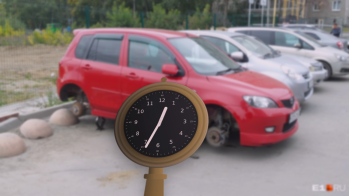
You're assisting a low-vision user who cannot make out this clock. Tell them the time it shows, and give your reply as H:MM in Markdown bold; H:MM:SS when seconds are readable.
**12:34**
